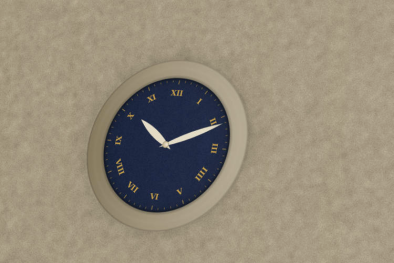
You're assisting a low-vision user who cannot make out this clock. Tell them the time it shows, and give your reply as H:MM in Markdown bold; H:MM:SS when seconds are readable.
**10:11**
